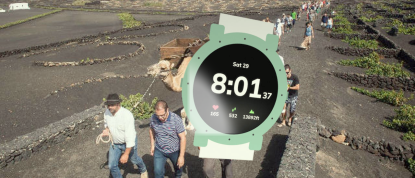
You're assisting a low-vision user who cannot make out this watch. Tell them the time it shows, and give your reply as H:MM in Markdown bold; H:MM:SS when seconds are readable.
**8:01:37**
